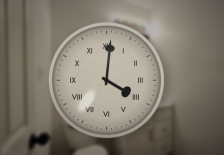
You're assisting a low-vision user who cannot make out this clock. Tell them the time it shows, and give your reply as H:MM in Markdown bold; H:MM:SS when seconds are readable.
**4:01**
